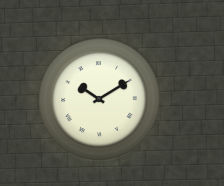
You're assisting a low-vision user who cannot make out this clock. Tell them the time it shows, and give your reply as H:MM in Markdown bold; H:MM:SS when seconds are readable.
**10:10**
